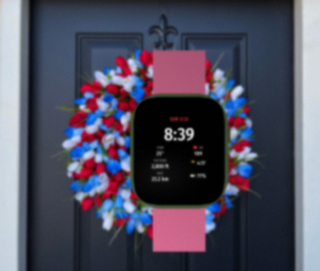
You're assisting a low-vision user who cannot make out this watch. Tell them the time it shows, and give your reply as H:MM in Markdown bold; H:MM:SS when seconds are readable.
**8:39**
